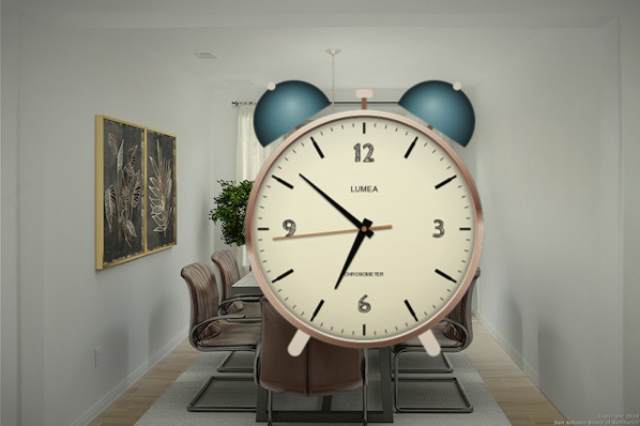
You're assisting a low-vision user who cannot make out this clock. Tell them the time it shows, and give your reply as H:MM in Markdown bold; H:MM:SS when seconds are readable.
**6:51:44**
